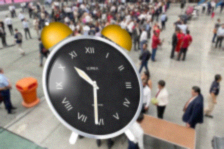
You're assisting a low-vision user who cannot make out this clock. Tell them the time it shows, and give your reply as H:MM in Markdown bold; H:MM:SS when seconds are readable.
**10:31**
